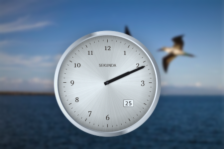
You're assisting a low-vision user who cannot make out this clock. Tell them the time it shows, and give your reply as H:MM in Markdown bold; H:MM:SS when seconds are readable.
**2:11**
